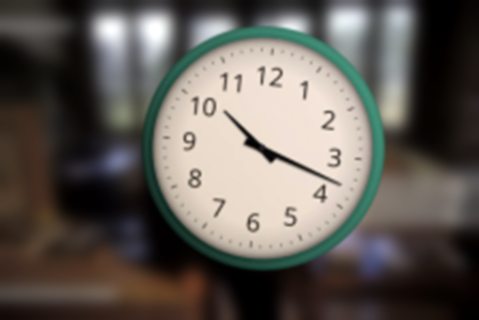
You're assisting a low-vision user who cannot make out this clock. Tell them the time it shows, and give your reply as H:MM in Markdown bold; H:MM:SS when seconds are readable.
**10:18**
